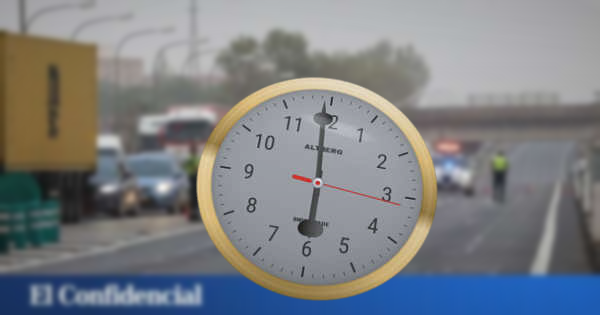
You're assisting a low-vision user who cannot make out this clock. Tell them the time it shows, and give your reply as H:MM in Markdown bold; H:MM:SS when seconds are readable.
**5:59:16**
